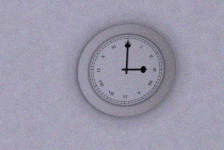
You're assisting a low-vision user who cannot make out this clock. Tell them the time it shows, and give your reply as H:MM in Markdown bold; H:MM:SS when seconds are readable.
**3:00**
